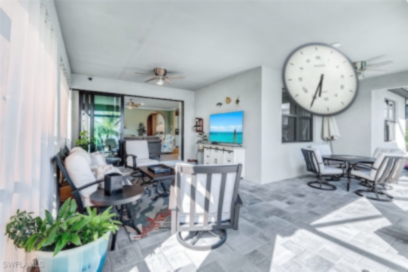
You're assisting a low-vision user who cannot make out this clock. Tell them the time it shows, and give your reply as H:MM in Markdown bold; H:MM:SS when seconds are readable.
**6:35**
